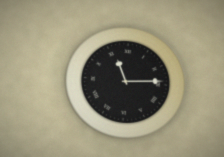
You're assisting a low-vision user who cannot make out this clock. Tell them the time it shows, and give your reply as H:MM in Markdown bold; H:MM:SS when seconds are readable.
**11:14**
